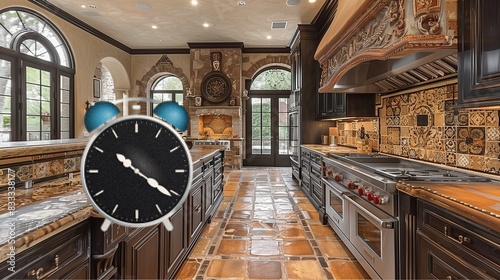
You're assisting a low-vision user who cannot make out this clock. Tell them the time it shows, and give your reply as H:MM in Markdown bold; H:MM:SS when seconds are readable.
**10:21**
